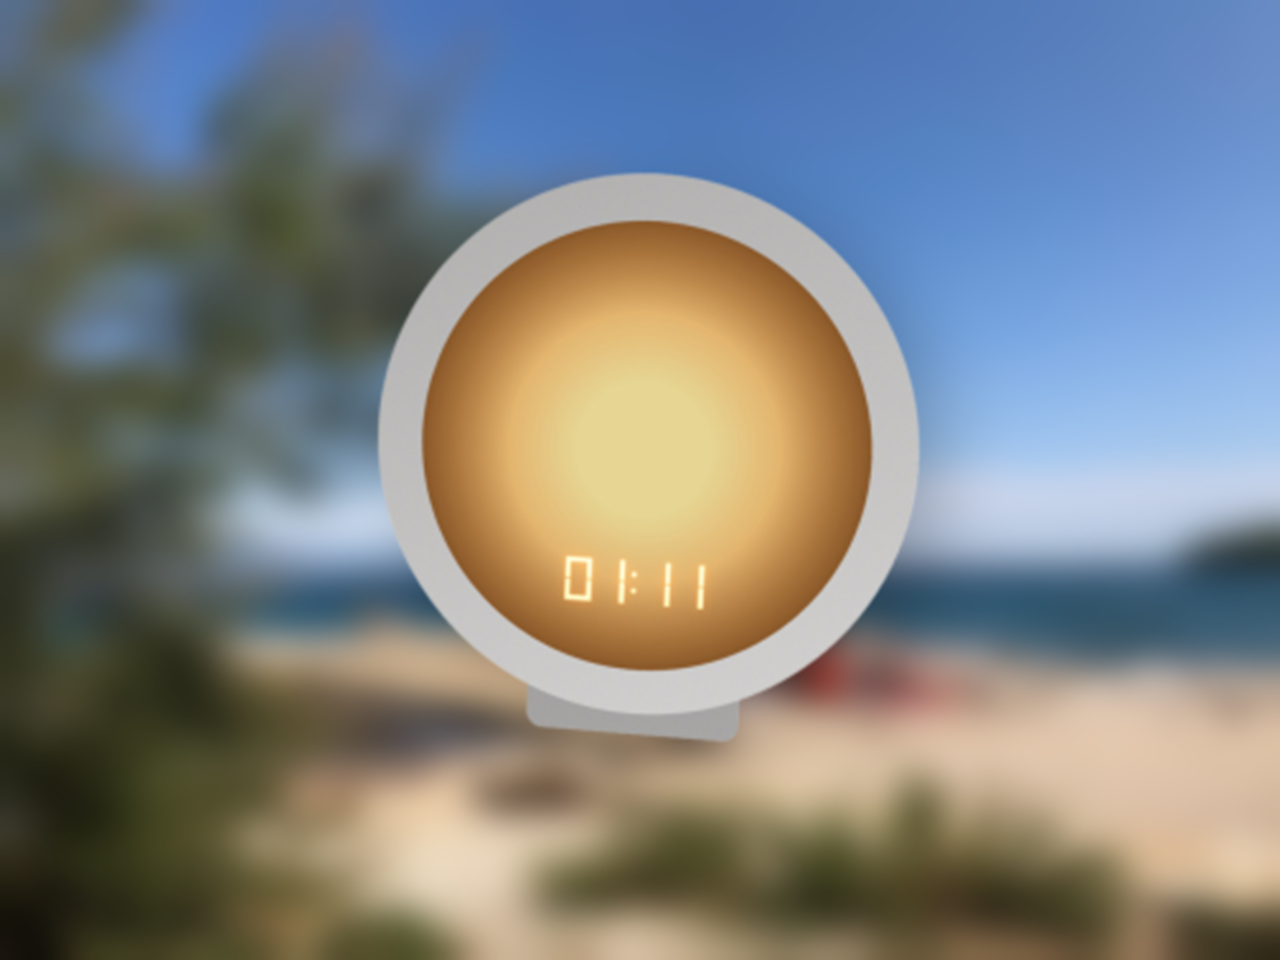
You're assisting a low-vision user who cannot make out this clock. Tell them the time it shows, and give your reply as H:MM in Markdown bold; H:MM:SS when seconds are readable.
**1:11**
